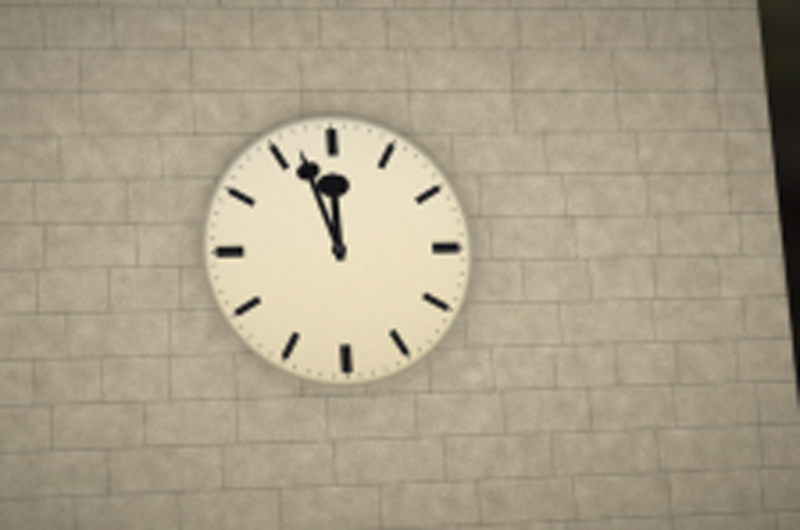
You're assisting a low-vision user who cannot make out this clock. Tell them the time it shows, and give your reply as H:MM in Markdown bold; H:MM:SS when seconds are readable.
**11:57**
